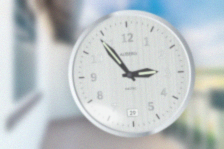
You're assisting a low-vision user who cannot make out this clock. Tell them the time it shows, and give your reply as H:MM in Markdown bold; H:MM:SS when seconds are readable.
**2:54**
